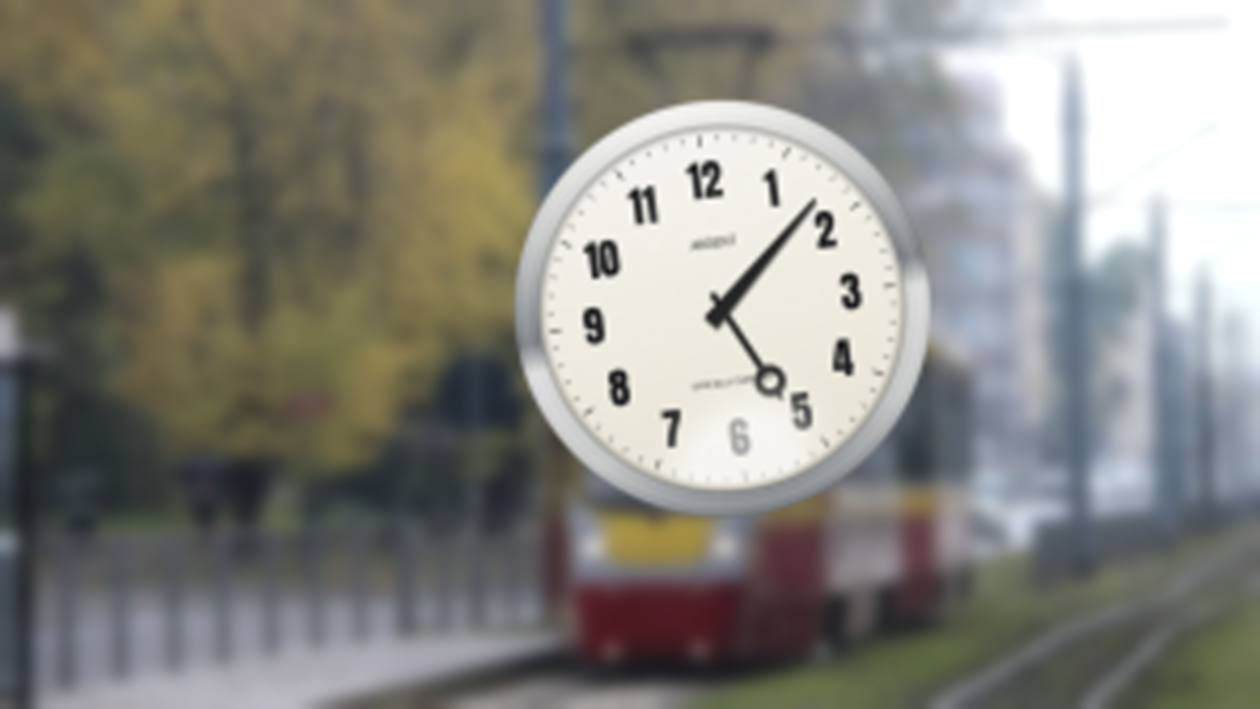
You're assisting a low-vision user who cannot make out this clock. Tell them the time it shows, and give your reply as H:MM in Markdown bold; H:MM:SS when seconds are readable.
**5:08**
